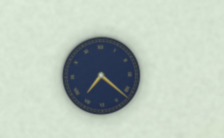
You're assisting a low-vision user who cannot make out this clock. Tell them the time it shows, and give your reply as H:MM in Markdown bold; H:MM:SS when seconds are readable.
**7:22**
